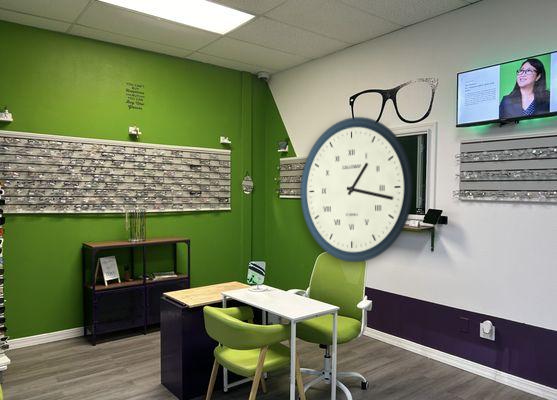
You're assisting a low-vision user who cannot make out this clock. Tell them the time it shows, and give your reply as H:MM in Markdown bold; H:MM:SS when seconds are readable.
**1:17**
